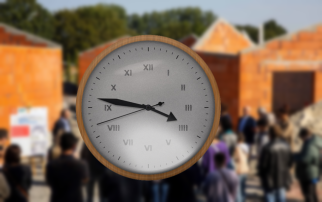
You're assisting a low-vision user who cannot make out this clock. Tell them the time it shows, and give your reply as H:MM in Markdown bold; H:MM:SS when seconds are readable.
**3:46:42**
